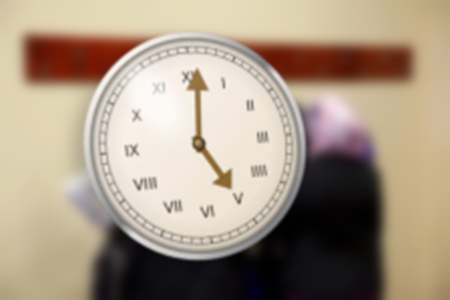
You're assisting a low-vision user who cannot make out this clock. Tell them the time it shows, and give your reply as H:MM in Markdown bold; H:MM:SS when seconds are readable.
**5:01**
